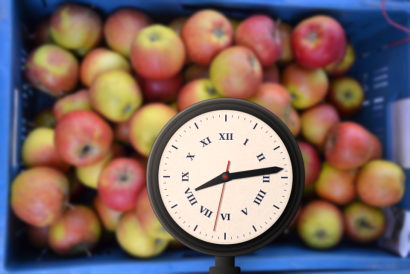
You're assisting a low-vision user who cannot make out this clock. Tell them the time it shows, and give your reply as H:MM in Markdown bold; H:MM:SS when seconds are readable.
**8:13:32**
